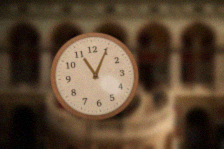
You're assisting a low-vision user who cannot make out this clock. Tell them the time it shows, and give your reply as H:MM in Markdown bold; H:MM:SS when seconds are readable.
**11:05**
